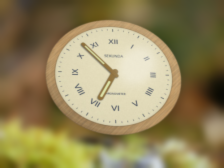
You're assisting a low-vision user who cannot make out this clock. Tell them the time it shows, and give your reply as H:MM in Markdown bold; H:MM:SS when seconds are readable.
**6:53**
